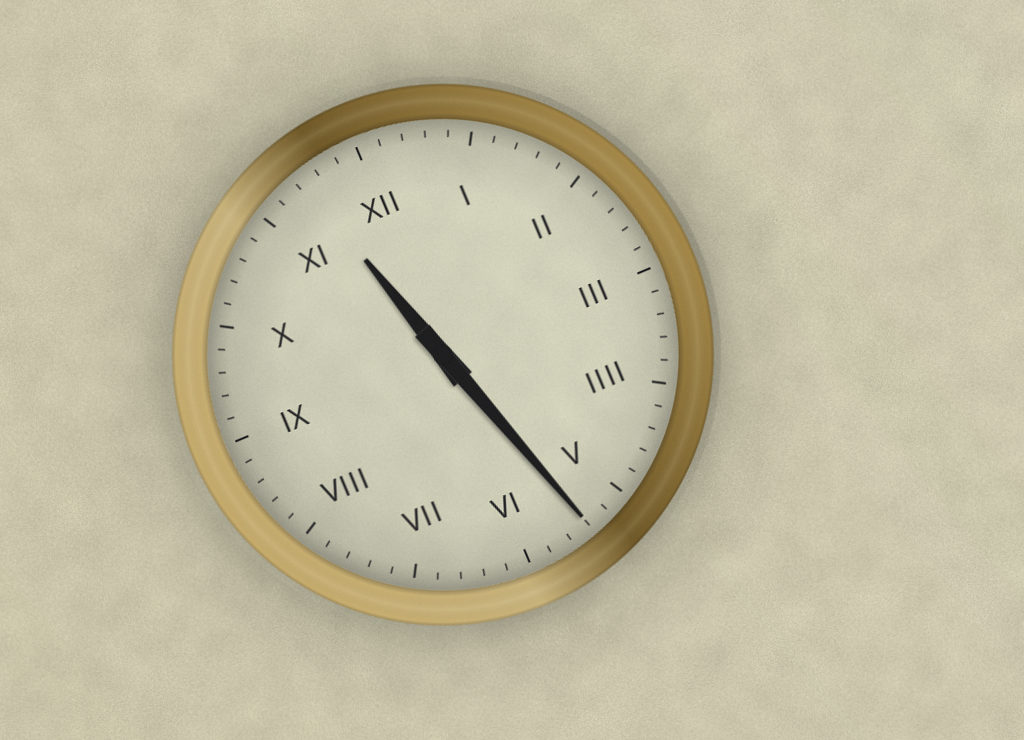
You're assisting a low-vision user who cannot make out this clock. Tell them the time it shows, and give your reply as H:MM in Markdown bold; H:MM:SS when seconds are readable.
**11:27**
